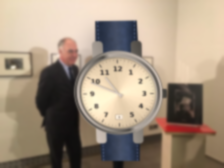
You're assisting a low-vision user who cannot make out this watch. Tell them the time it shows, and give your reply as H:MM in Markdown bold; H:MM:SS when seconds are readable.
**10:49**
